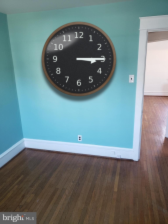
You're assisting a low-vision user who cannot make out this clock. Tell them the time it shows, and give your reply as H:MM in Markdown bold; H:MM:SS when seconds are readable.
**3:15**
